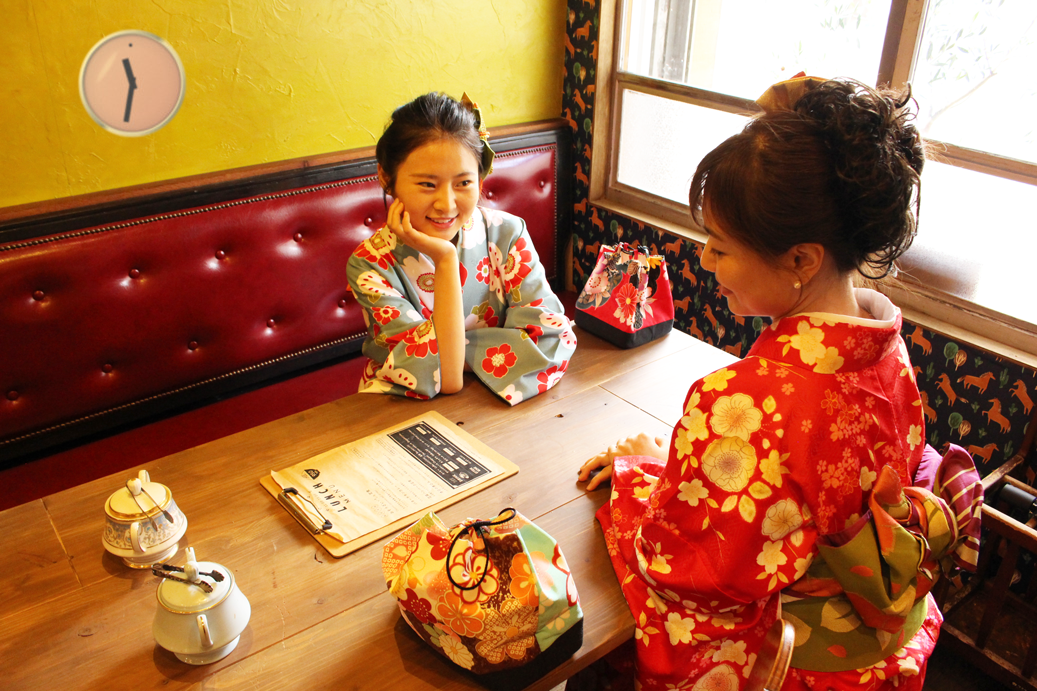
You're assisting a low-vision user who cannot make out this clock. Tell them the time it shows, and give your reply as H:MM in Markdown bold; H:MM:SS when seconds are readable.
**11:32**
